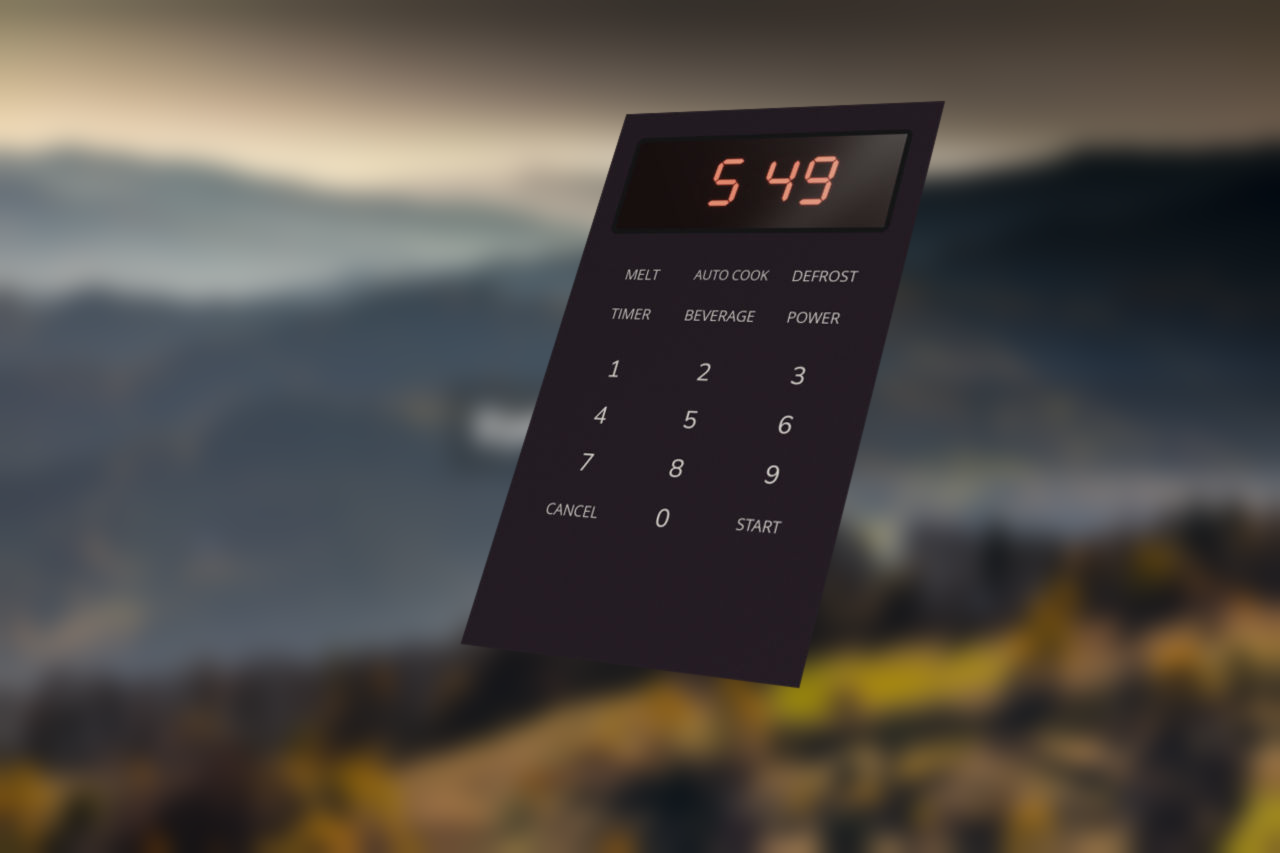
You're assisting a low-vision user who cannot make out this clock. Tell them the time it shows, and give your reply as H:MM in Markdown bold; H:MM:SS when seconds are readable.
**5:49**
